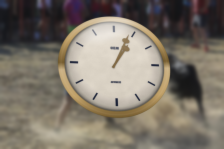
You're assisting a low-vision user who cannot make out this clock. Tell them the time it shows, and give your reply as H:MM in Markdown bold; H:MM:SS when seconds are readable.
**1:04**
